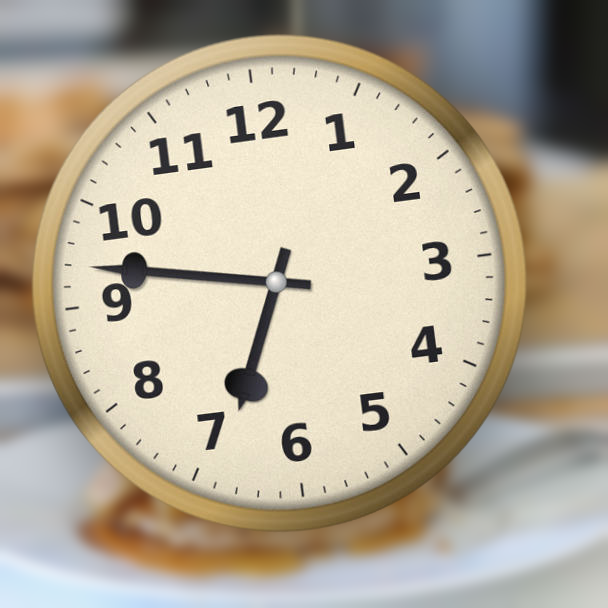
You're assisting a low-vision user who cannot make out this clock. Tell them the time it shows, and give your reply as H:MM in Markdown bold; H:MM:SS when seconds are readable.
**6:47**
